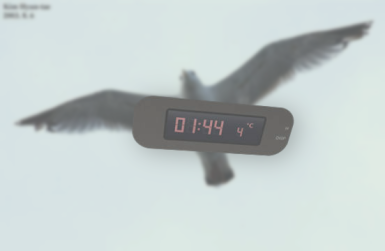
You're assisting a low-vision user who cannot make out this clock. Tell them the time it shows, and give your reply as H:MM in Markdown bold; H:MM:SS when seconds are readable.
**1:44**
